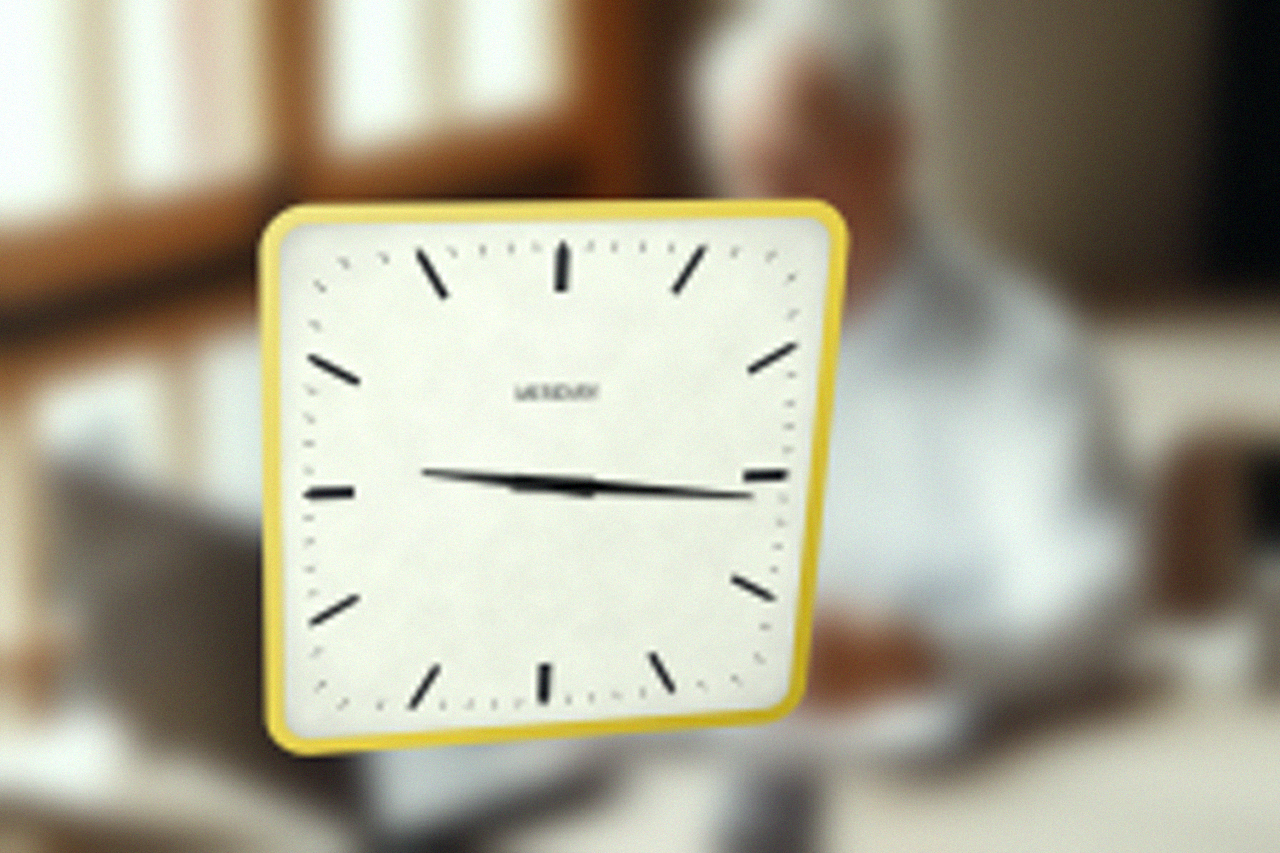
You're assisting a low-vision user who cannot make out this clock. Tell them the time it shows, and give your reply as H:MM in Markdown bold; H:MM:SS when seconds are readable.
**9:16**
